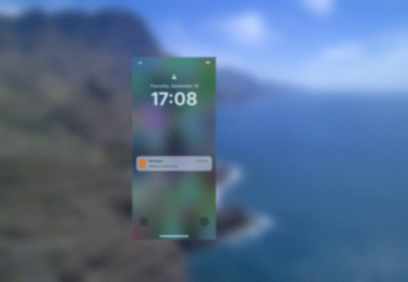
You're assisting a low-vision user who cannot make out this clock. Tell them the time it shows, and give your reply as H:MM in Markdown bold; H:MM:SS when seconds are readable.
**17:08**
